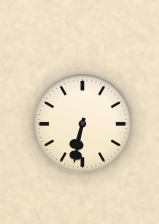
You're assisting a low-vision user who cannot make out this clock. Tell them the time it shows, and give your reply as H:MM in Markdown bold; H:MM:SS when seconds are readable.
**6:32**
